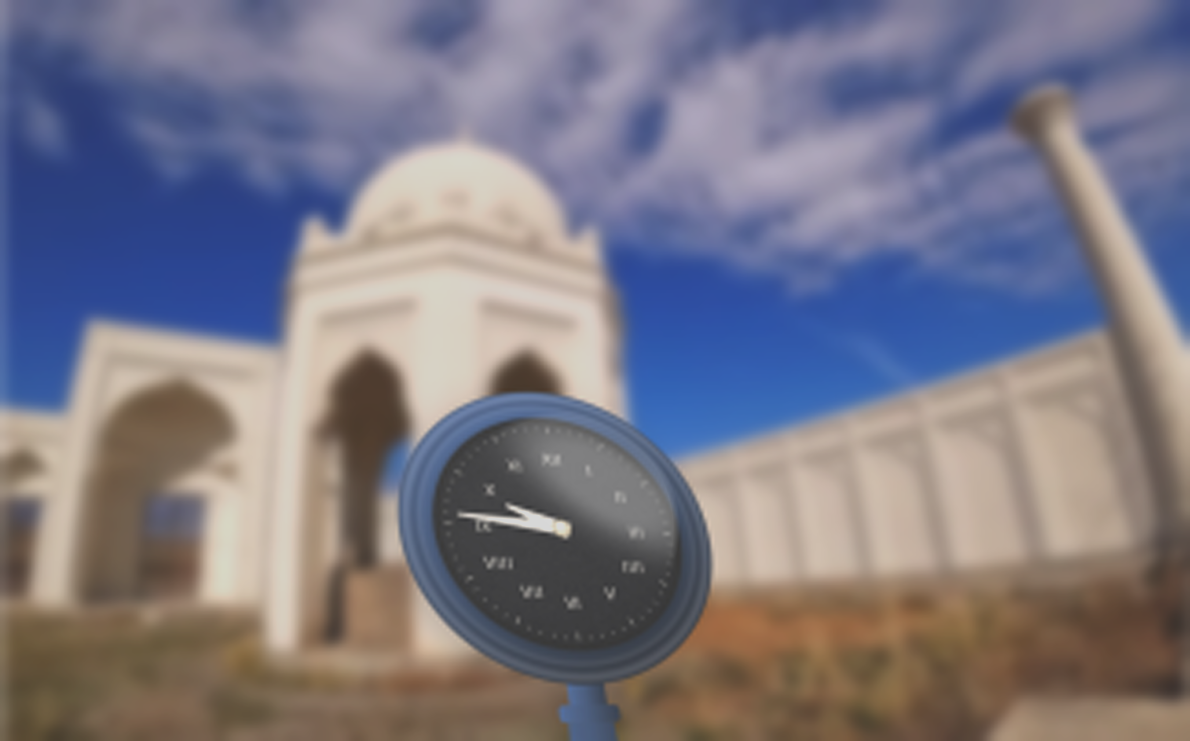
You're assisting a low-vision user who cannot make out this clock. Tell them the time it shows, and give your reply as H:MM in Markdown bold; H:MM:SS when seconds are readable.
**9:46**
